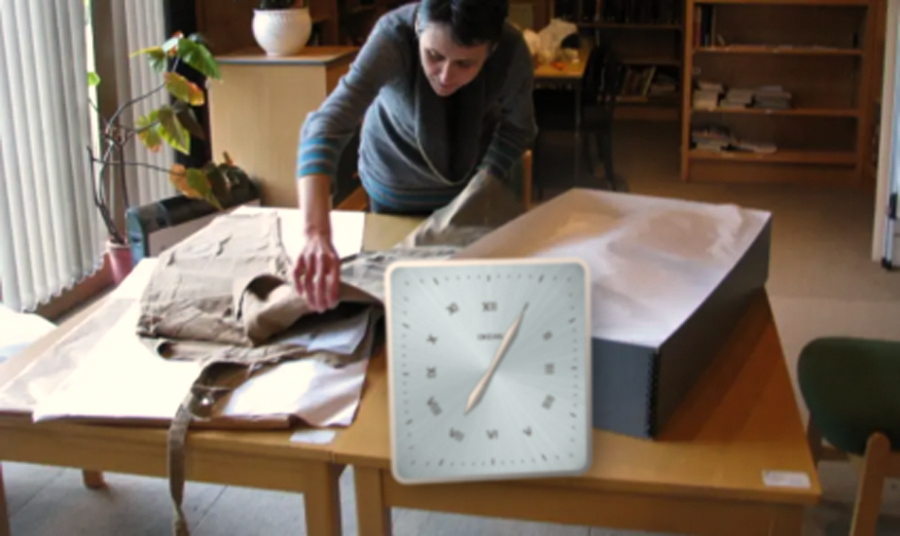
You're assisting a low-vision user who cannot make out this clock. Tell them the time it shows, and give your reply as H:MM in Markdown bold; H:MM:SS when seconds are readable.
**7:05**
